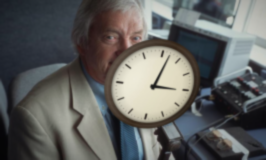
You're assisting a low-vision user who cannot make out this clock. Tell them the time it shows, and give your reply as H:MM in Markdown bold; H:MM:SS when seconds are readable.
**3:02**
